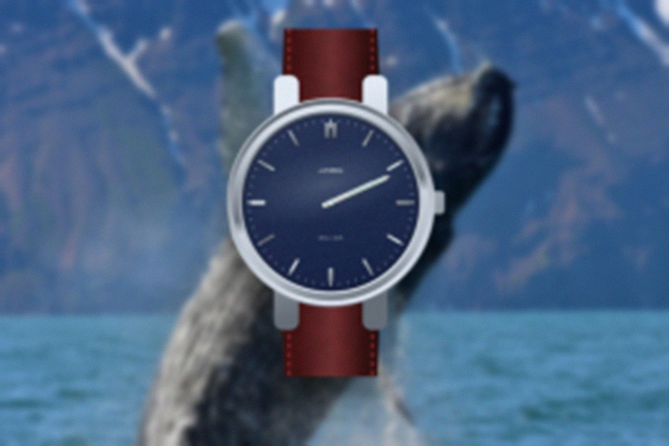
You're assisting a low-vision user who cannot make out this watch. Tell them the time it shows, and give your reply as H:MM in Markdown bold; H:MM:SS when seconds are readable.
**2:11**
